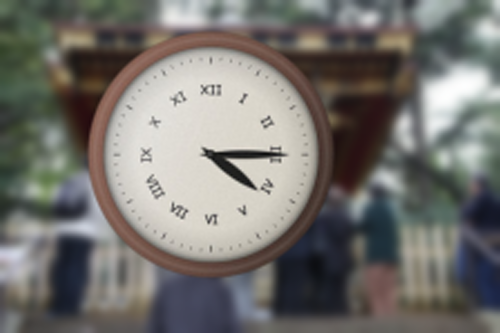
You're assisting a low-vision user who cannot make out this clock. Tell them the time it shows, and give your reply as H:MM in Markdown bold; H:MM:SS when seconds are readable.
**4:15**
